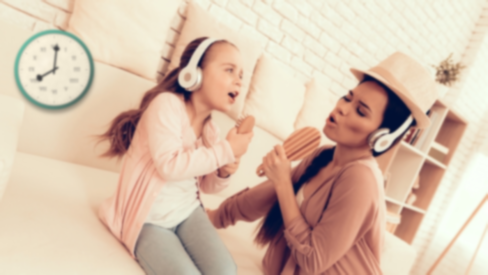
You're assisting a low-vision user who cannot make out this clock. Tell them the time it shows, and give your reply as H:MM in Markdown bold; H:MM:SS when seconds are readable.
**8:01**
